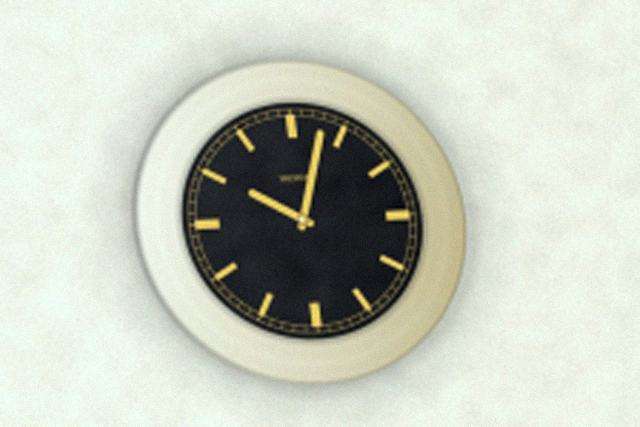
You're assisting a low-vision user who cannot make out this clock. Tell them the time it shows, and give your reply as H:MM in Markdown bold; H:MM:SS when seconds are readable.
**10:03**
